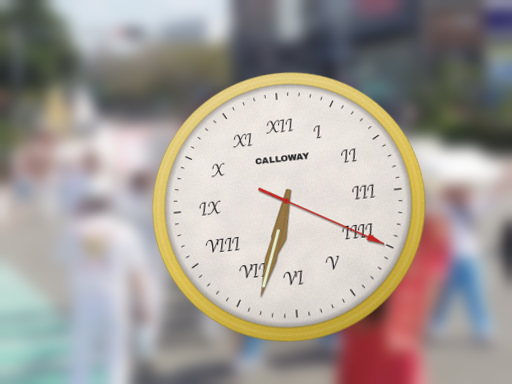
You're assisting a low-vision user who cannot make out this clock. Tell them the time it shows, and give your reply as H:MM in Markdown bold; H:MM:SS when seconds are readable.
**6:33:20**
